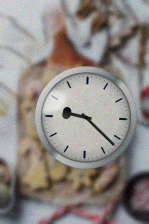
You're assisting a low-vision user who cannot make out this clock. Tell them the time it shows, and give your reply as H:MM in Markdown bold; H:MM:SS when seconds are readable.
**9:22**
